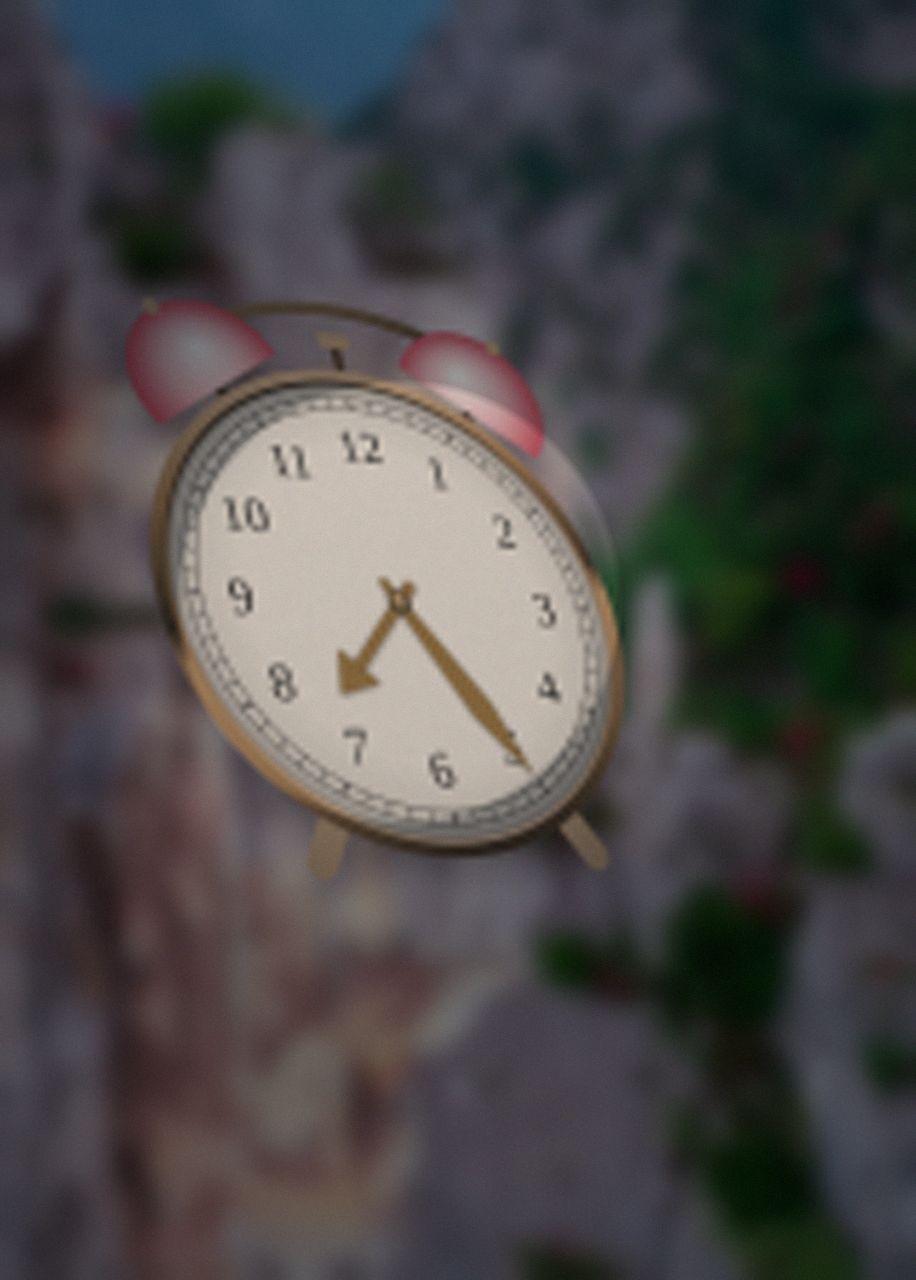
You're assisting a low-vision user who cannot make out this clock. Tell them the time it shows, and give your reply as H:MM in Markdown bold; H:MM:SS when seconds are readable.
**7:25**
